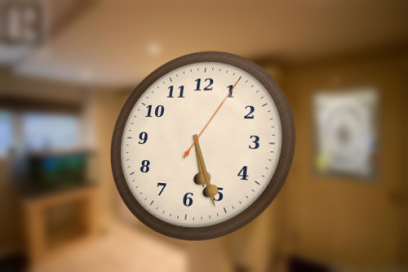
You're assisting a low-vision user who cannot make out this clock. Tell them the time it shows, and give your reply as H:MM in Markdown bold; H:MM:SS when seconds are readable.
**5:26:05**
